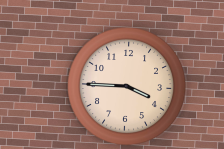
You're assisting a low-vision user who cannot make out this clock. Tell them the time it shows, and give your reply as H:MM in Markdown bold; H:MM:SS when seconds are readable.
**3:45**
